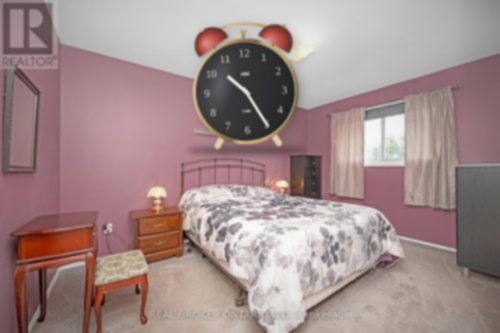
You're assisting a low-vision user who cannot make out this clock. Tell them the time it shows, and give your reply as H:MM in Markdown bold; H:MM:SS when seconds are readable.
**10:25**
